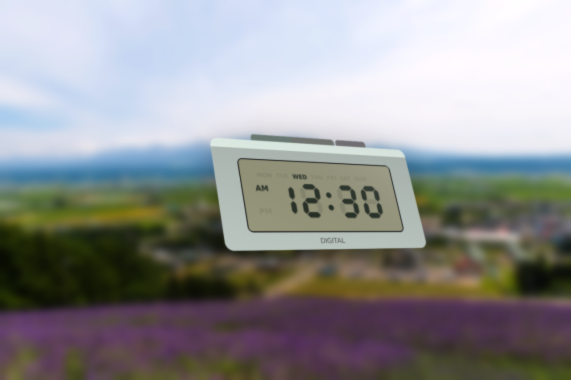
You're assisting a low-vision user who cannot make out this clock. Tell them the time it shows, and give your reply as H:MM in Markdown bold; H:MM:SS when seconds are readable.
**12:30**
